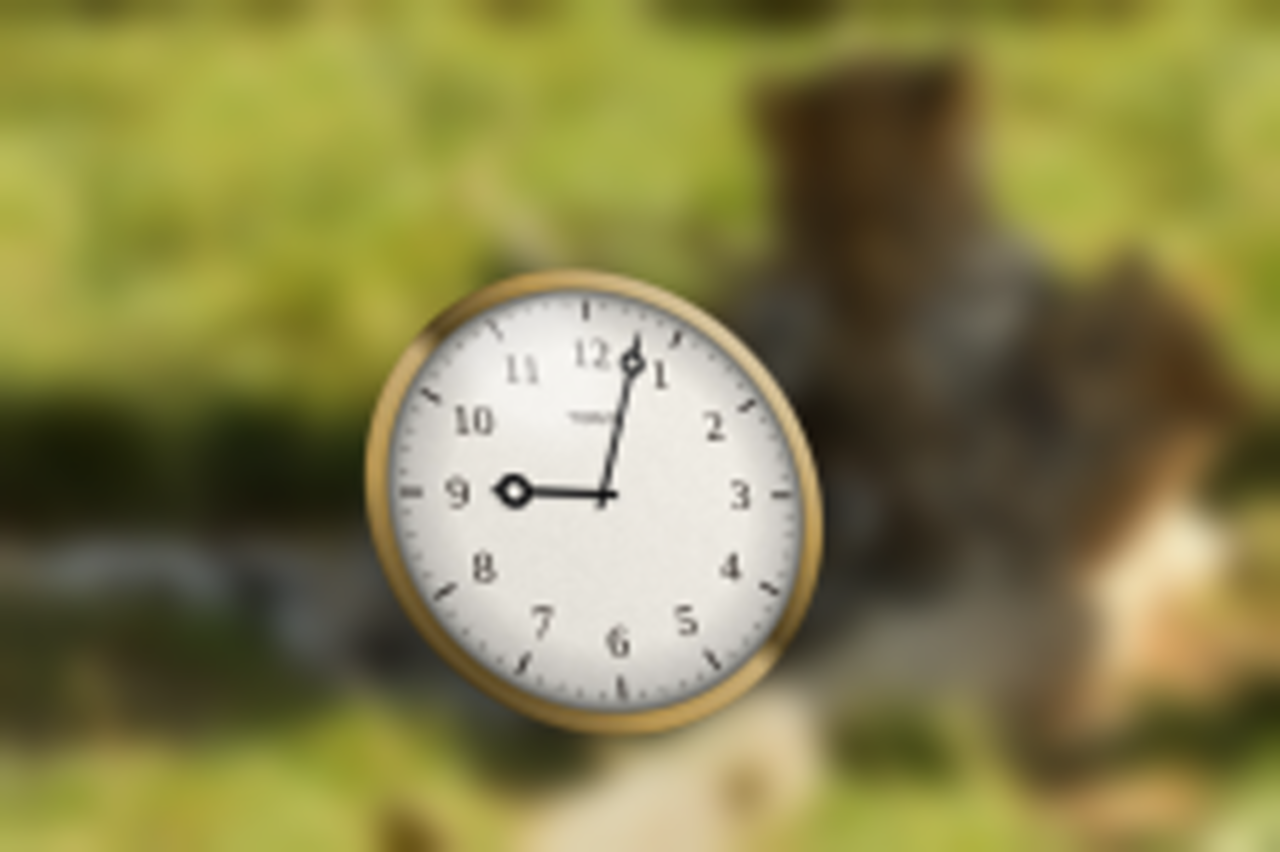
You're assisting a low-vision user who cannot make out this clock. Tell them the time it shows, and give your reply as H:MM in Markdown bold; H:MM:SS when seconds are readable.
**9:03**
